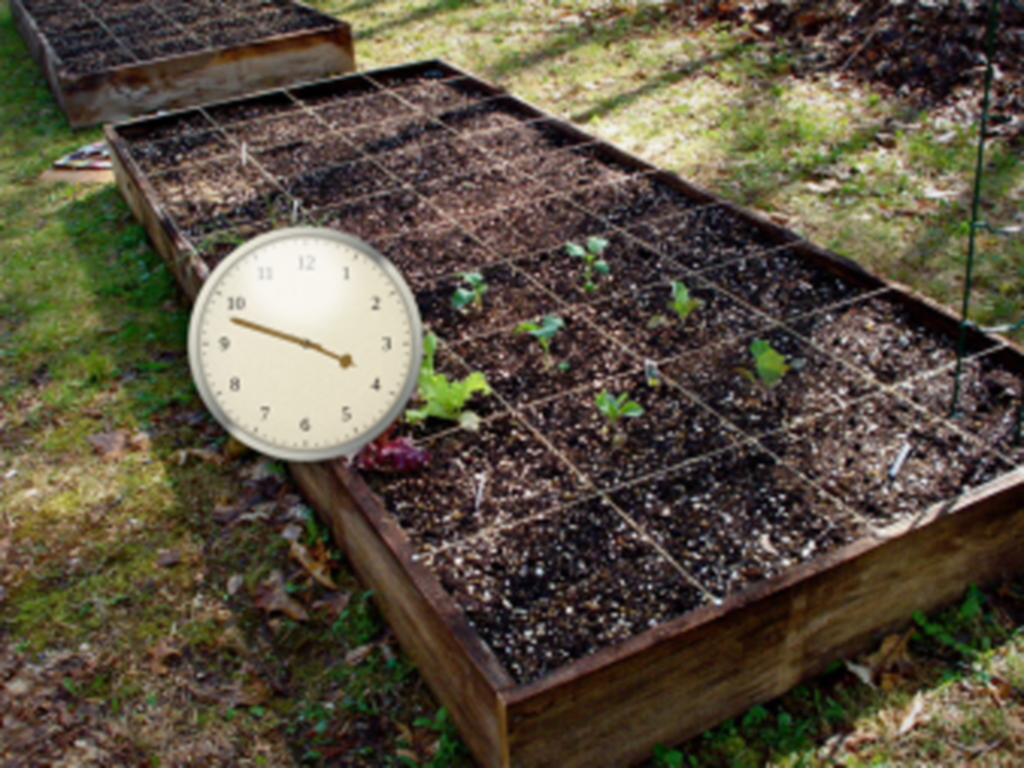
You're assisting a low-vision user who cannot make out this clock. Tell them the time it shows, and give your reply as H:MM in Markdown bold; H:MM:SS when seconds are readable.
**3:48**
